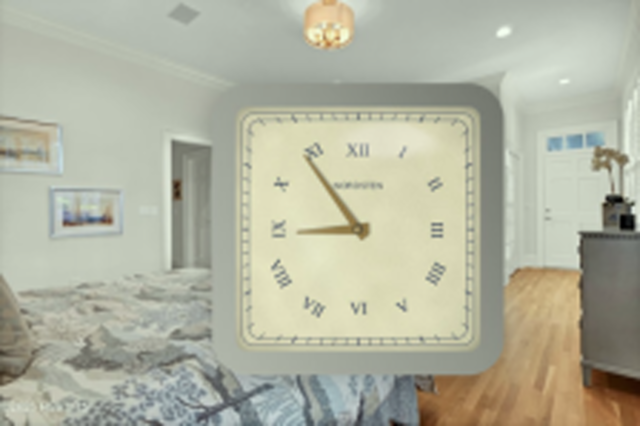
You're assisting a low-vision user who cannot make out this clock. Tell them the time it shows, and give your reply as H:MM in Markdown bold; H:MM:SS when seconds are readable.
**8:54**
